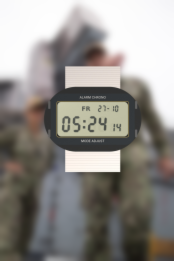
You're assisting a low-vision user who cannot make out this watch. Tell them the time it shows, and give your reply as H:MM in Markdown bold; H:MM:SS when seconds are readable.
**5:24:14**
